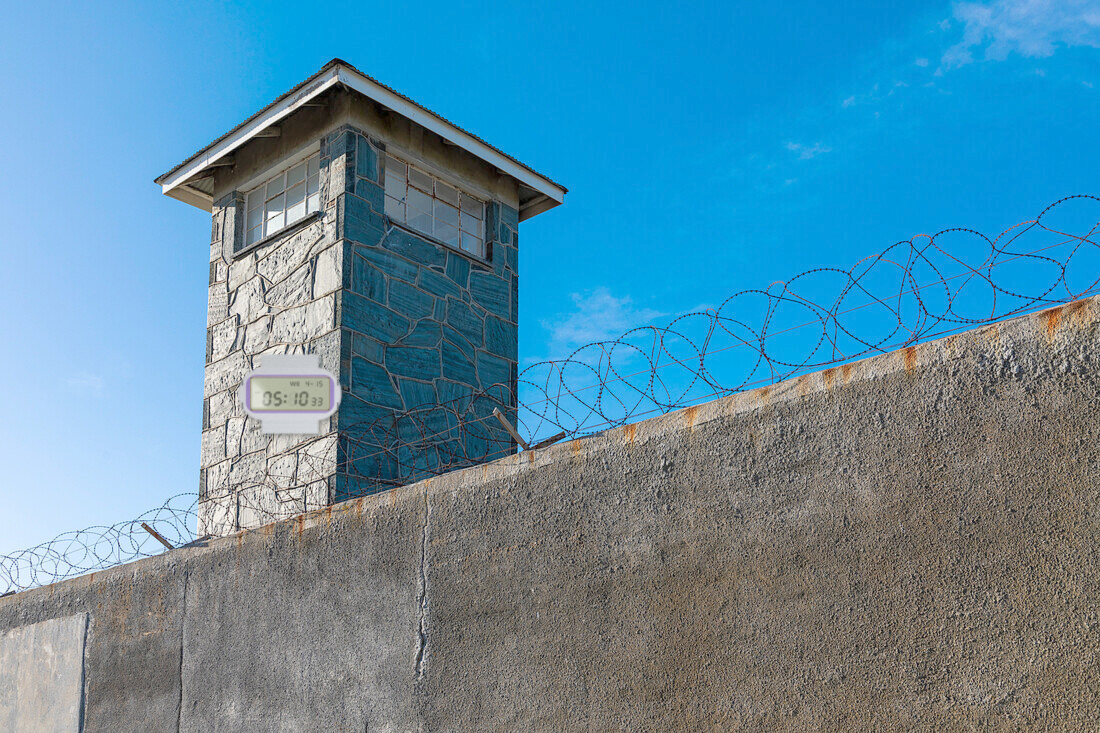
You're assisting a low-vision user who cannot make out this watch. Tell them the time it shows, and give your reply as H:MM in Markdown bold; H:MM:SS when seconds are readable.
**5:10**
